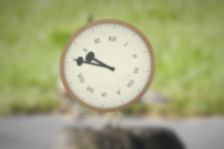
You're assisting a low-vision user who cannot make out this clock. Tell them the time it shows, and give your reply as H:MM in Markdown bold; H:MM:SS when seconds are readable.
**9:46**
